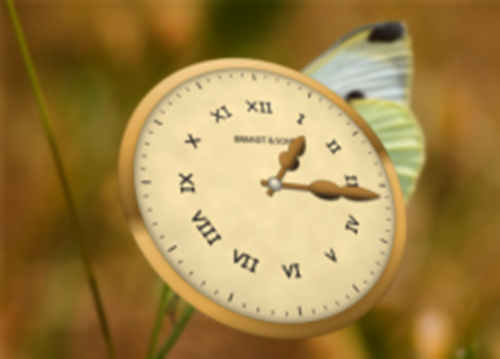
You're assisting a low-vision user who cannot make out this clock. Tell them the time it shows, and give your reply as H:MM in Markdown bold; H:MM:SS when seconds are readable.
**1:16**
